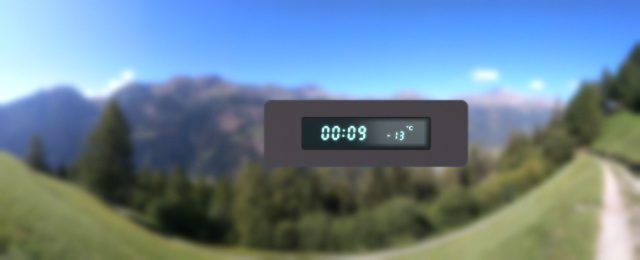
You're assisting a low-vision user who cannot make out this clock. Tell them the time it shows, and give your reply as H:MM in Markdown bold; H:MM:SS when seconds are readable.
**0:09**
